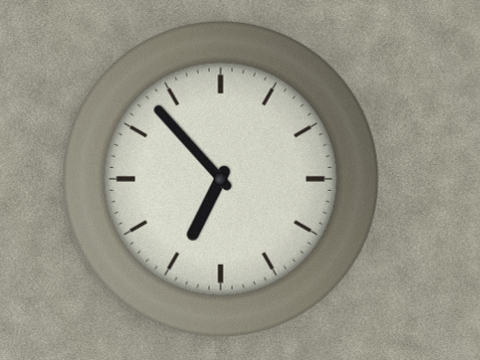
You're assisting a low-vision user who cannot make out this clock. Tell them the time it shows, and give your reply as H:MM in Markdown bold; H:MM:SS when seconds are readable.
**6:53**
